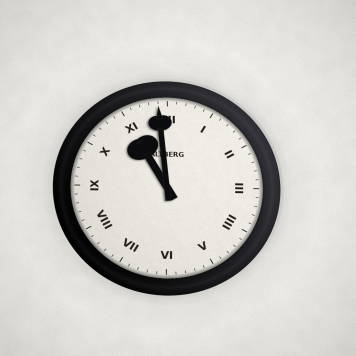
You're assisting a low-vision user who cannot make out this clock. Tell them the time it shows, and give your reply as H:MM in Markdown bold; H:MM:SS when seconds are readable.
**10:59**
